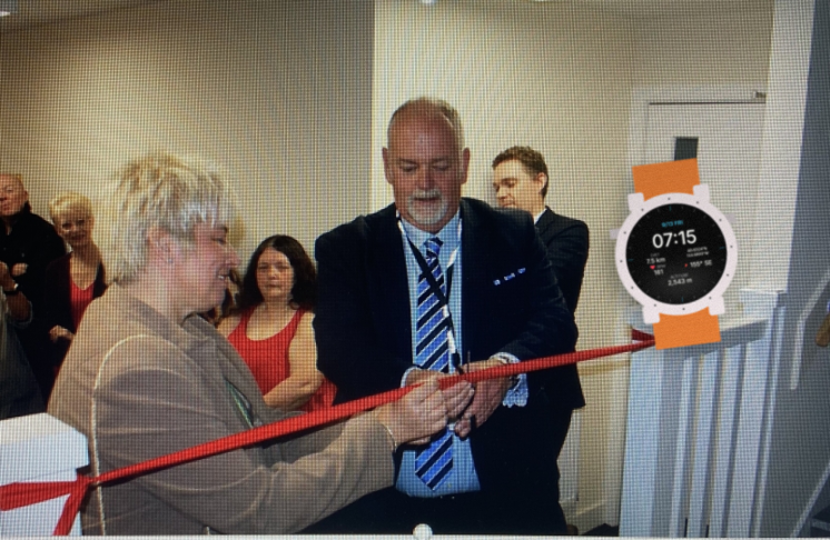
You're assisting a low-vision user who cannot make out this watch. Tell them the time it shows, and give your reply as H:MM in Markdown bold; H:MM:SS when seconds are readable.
**7:15**
